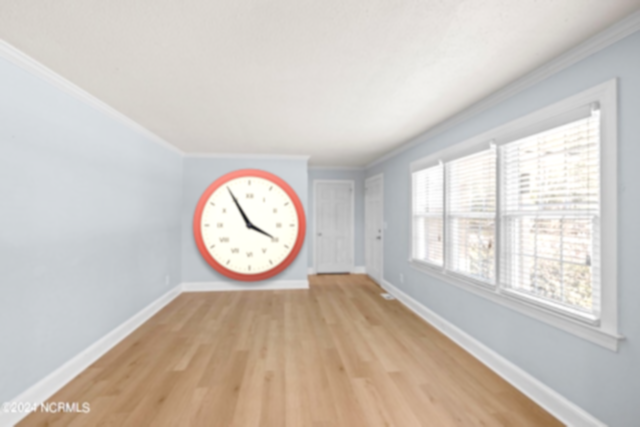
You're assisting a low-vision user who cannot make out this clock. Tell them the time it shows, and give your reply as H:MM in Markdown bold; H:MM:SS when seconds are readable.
**3:55**
